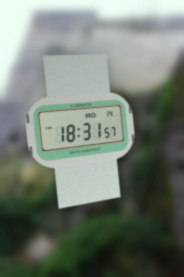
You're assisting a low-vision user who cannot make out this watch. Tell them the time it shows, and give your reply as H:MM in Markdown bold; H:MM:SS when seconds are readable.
**18:31:57**
